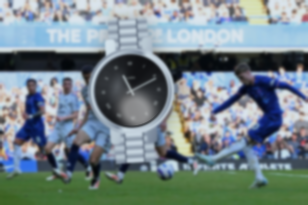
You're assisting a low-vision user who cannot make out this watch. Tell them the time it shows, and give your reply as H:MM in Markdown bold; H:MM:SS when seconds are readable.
**11:11**
